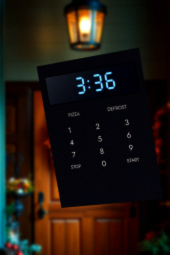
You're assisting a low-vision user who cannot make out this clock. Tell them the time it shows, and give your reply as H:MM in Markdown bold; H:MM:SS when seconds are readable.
**3:36**
